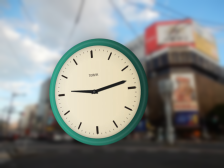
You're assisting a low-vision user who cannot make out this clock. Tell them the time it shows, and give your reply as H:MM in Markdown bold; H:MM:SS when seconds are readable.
**9:13**
